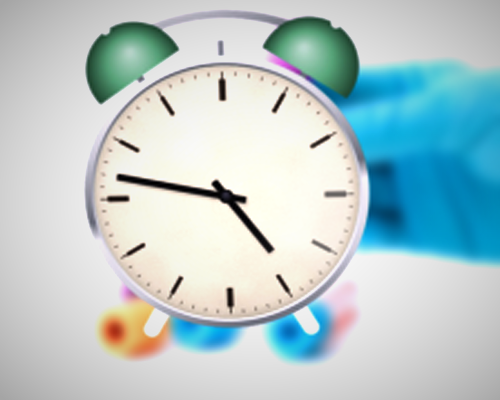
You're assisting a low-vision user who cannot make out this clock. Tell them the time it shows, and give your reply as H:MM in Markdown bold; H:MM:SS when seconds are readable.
**4:47**
